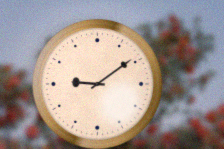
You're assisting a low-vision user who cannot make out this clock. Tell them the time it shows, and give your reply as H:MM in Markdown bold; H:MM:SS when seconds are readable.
**9:09**
